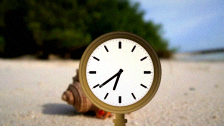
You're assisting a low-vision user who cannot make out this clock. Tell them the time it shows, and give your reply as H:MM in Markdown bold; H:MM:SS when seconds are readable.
**6:39**
